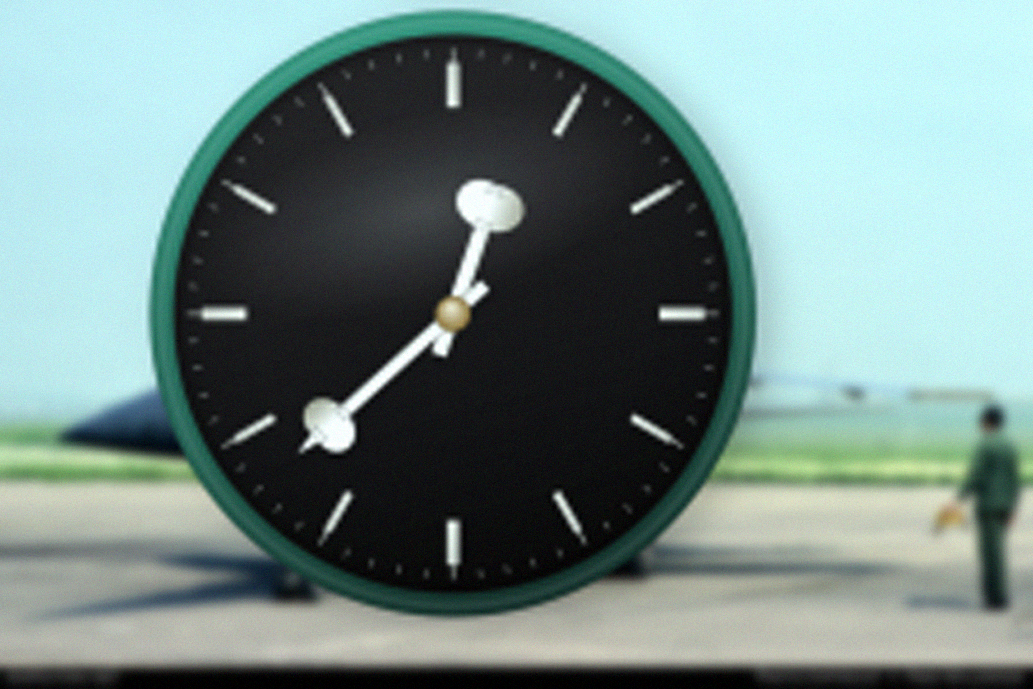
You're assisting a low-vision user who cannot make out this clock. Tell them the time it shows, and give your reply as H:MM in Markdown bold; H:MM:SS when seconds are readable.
**12:38**
